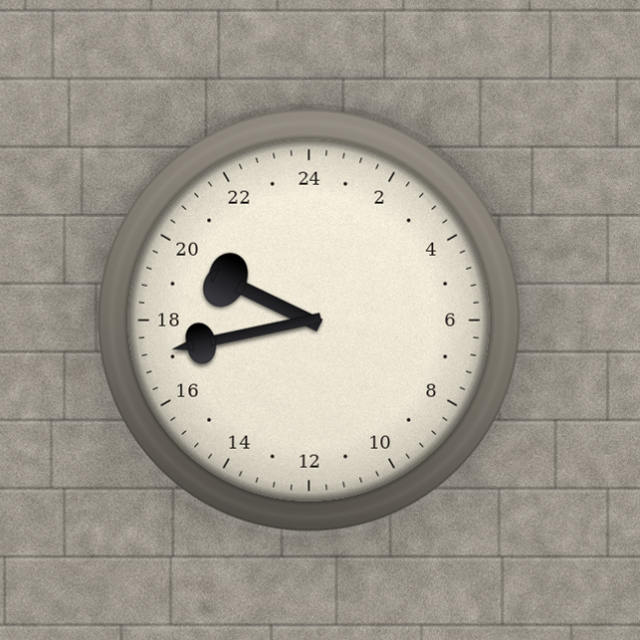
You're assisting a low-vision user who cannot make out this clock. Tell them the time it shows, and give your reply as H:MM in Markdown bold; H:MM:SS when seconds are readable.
**19:43**
